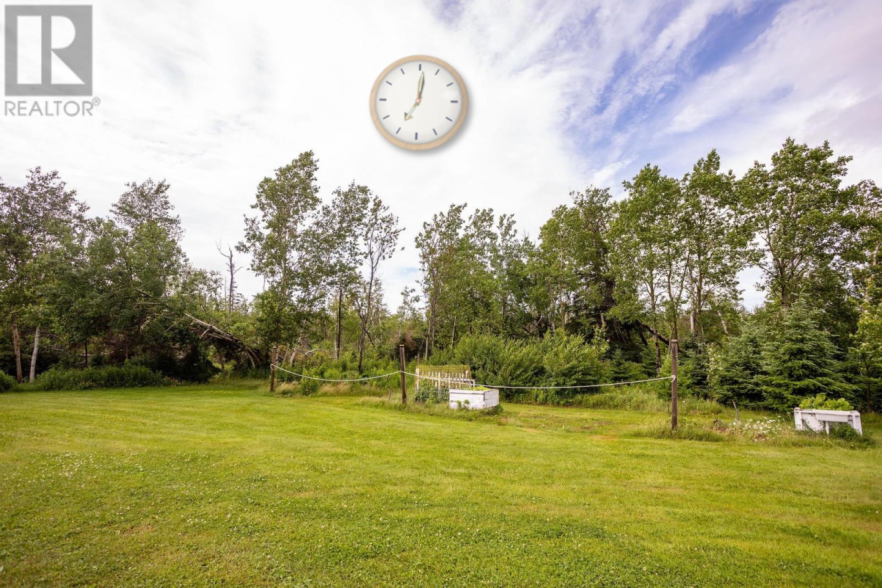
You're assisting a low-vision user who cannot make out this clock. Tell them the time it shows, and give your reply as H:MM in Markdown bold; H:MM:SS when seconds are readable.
**7:01**
